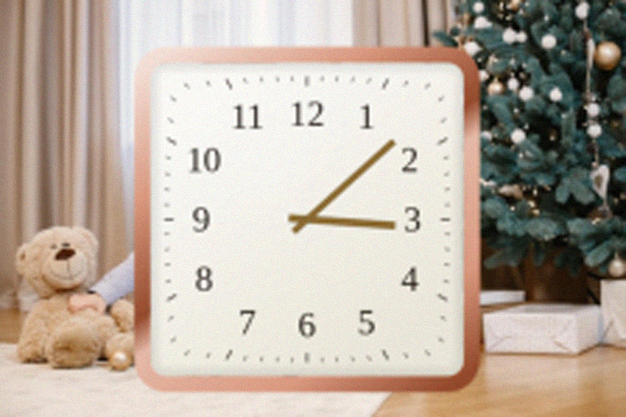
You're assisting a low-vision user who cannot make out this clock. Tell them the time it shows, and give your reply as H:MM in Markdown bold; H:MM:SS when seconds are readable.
**3:08**
